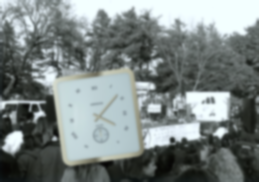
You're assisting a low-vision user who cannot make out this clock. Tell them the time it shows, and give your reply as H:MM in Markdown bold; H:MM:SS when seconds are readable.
**4:08**
